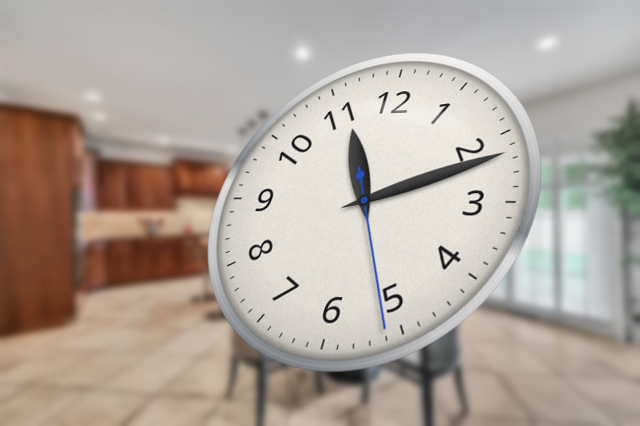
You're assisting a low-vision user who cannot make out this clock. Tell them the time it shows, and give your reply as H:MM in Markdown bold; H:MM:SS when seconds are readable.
**11:11:26**
